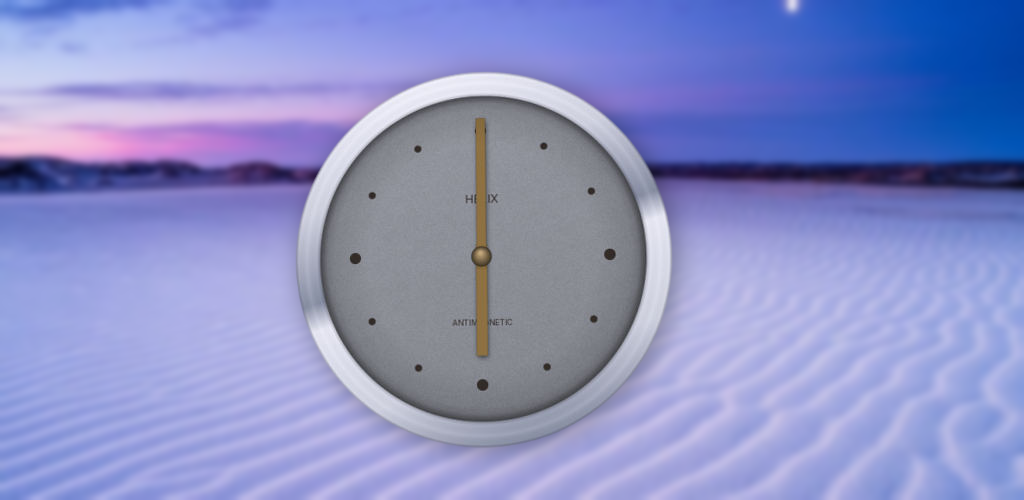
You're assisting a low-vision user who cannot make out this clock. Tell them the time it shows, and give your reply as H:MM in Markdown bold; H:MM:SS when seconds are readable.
**6:00**
